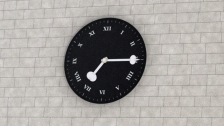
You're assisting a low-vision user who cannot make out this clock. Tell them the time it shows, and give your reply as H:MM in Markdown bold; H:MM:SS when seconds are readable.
**7:15**
